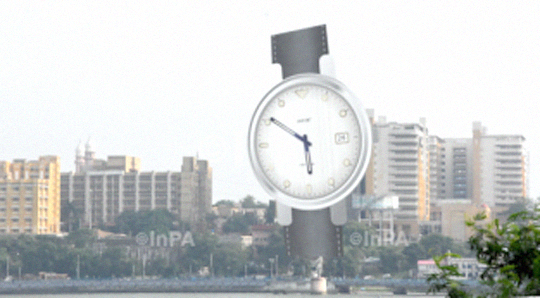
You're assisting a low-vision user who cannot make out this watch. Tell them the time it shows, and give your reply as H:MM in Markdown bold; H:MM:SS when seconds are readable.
**5:51**
